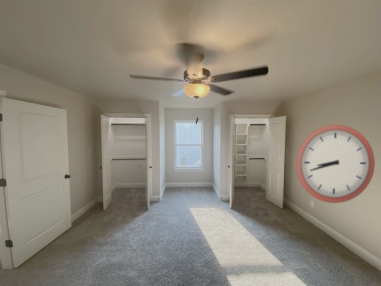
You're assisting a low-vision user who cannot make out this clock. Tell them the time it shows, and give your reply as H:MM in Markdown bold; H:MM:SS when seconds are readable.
**8:42**
